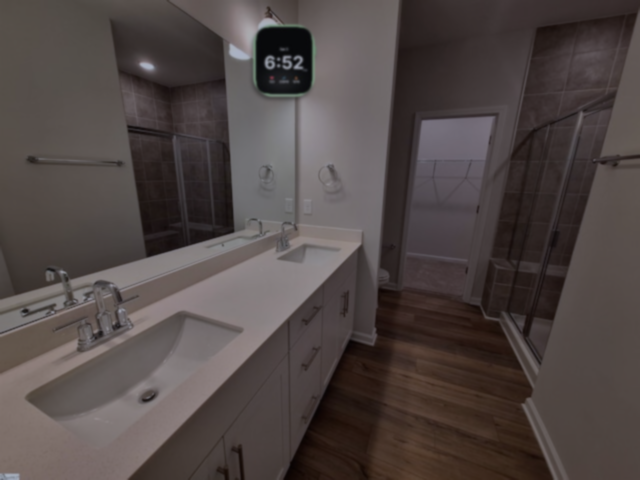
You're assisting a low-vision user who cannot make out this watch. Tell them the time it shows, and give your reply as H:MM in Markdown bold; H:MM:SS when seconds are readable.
**6:52**
